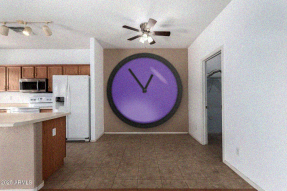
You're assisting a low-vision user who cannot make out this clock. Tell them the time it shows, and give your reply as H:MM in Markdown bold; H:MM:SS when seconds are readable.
**12:54**
